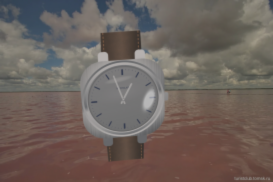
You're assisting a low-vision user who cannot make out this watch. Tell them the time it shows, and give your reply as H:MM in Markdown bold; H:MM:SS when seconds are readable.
**12:57**
